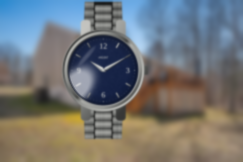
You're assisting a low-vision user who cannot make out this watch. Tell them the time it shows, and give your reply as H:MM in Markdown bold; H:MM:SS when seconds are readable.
**10:10**
